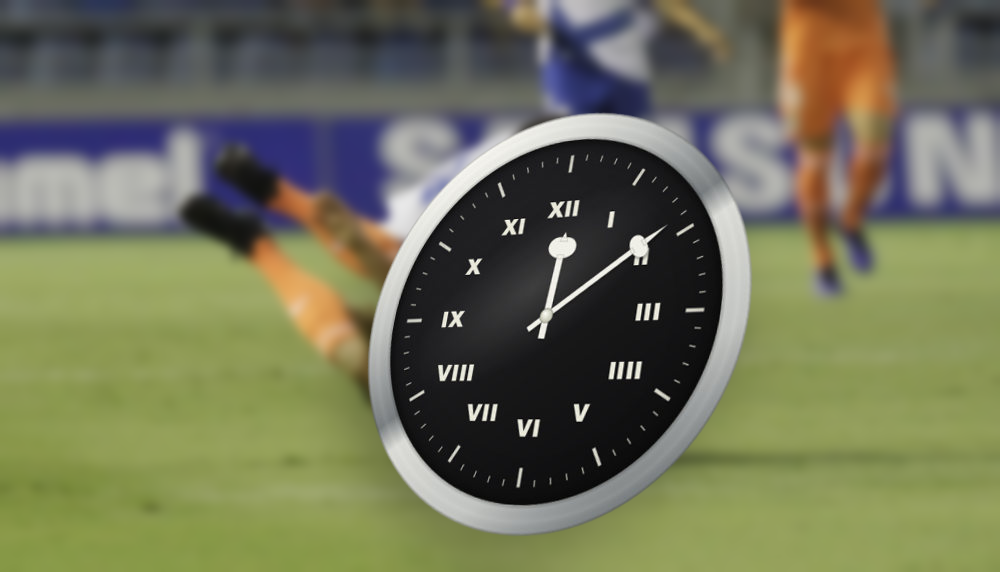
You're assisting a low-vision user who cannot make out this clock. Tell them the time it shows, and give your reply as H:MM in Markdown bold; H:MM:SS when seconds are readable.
**12:09**
